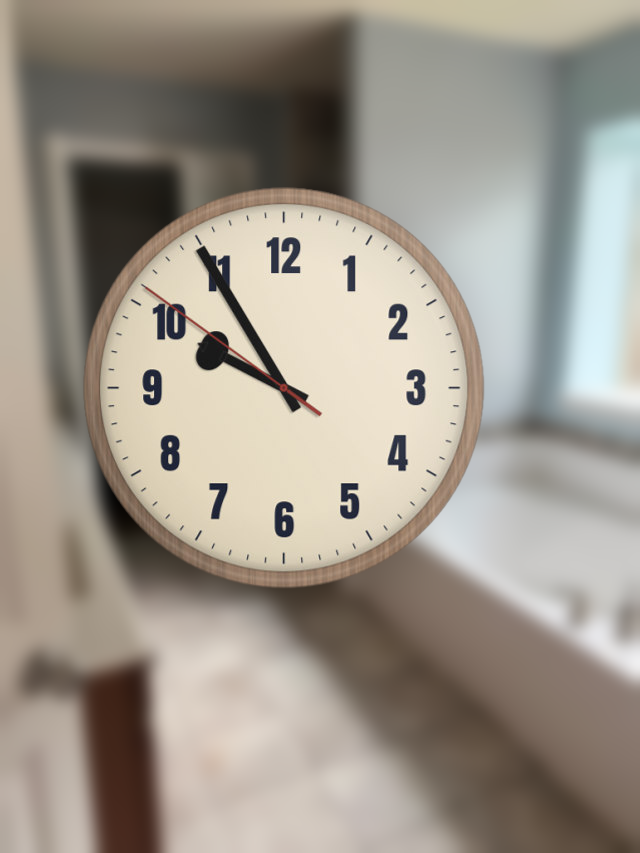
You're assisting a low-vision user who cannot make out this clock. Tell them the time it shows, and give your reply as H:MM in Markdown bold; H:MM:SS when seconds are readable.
**9:54:51**
